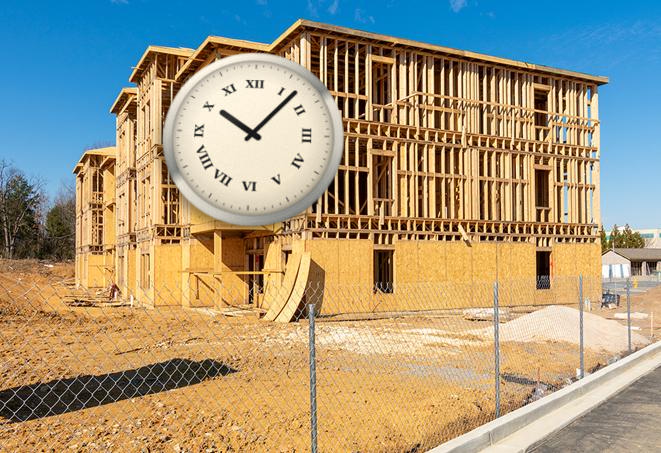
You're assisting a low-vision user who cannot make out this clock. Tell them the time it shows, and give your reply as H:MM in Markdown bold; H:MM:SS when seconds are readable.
**10:07**
